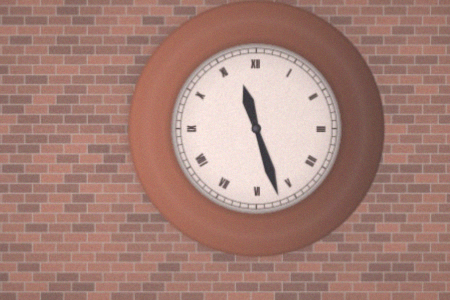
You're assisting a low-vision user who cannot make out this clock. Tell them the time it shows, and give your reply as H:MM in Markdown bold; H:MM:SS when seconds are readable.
**11:27**
